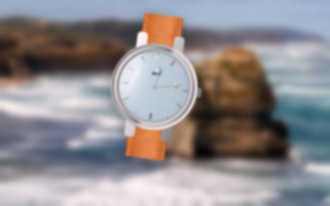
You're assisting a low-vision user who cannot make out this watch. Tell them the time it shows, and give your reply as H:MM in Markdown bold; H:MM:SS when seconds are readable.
**12:13**
